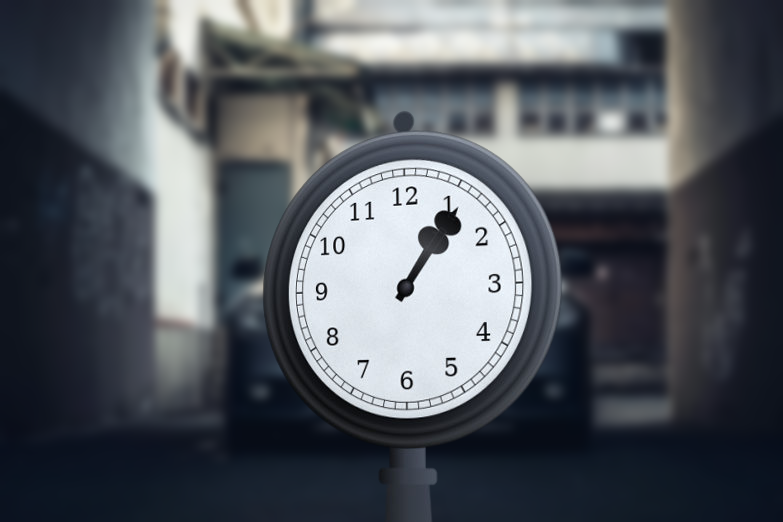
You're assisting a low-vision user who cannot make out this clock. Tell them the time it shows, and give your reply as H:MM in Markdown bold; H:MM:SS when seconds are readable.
**1:06**
